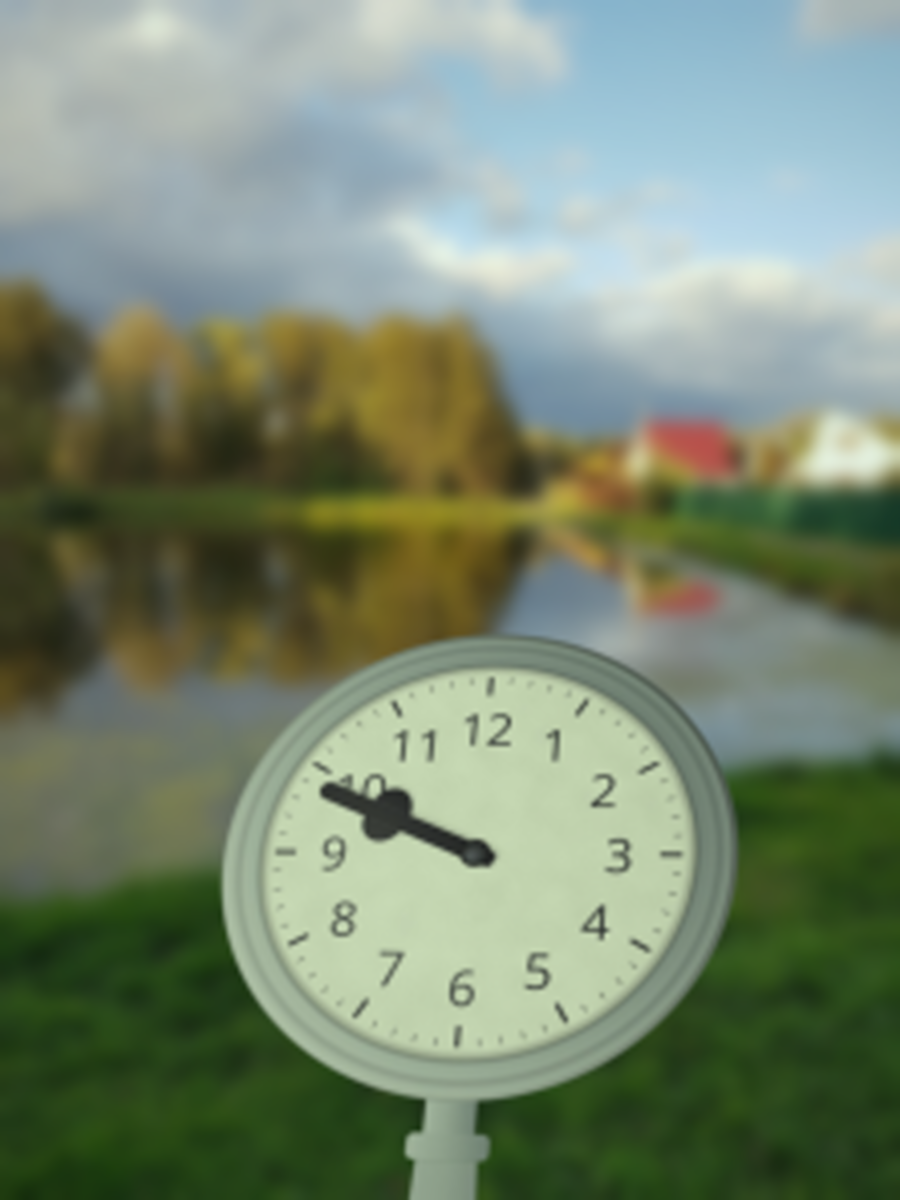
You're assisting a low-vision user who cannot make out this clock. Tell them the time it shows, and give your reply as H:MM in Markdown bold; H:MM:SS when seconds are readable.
**9:49**
